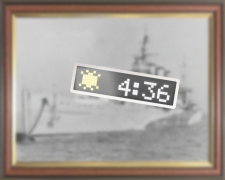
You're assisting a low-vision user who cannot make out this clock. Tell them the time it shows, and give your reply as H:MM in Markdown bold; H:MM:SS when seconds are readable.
**4:36**
